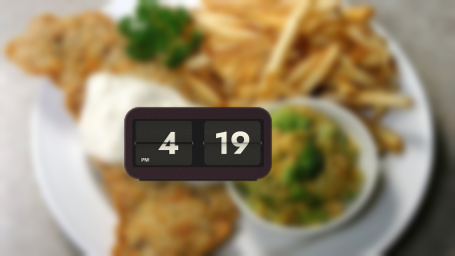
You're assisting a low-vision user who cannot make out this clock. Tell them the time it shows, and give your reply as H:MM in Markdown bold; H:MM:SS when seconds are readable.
**4:19**
